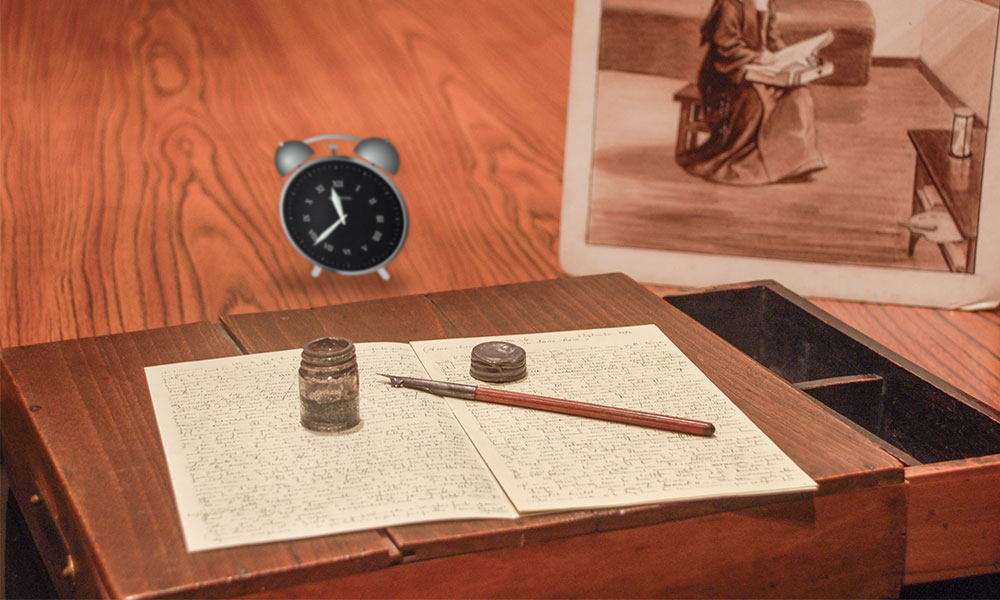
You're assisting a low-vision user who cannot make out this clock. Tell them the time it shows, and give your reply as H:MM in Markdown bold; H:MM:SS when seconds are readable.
**11:38**
